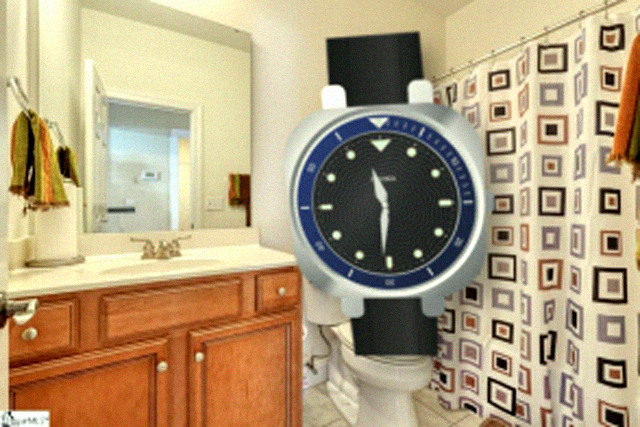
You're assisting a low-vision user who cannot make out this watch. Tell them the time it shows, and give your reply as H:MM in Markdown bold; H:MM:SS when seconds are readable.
**11:31**
